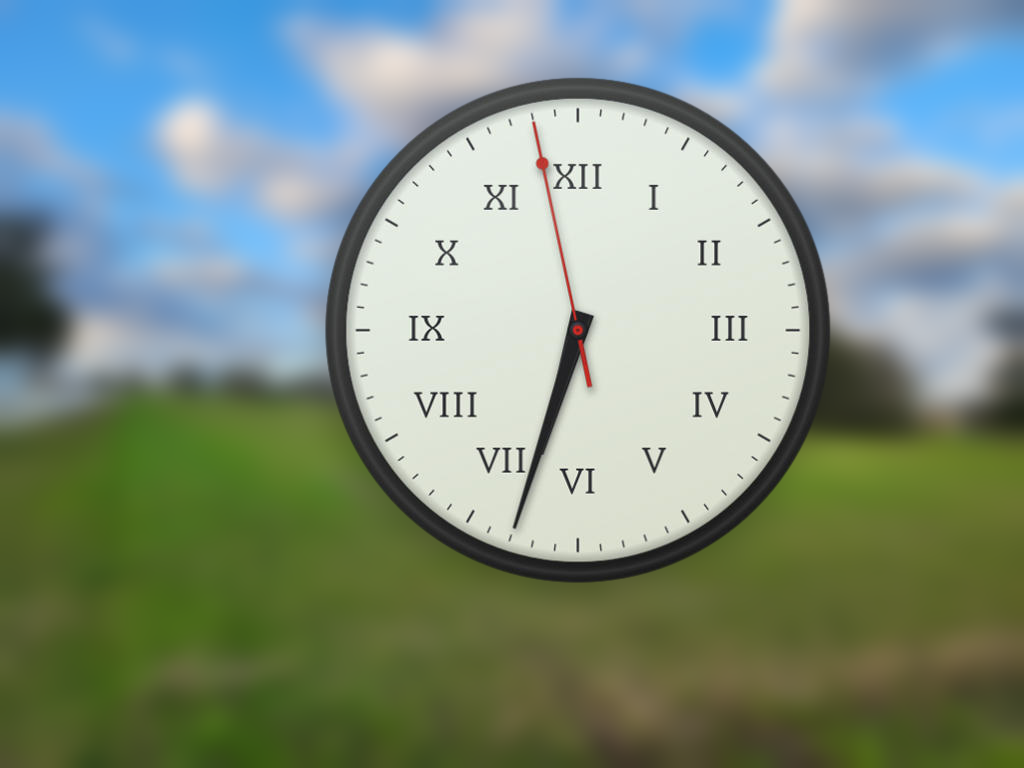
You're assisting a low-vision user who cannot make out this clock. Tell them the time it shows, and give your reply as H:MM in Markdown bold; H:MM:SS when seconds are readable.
**6:32:58**
